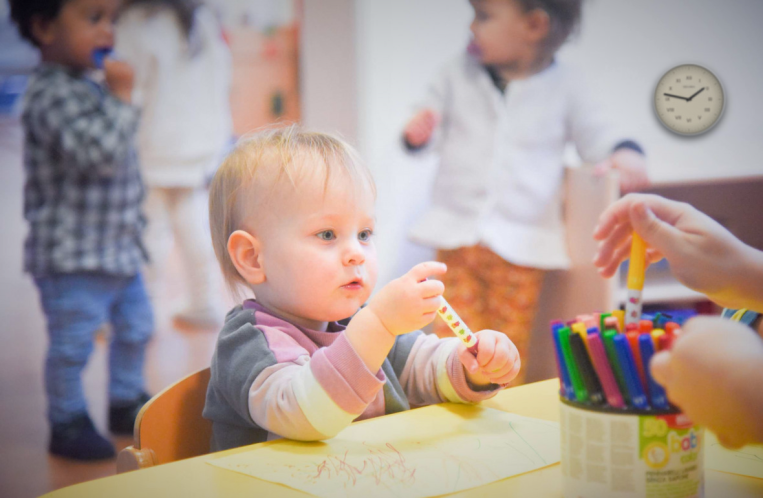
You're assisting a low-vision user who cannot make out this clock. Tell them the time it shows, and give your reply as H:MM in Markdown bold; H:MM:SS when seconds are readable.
**1:47**
